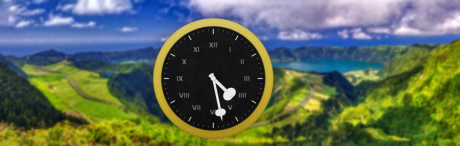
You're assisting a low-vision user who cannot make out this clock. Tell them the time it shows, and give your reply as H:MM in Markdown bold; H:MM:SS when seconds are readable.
**4:28**
